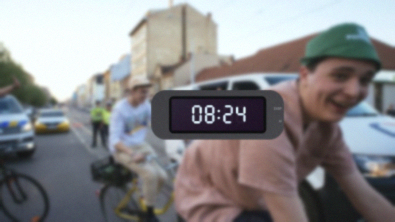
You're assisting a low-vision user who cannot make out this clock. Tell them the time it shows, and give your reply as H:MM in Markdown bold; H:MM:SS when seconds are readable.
**8:24**
